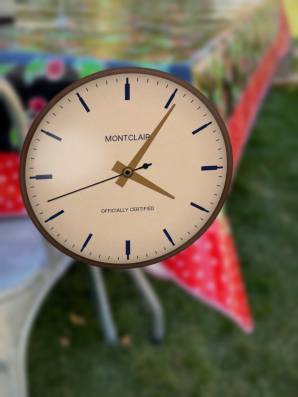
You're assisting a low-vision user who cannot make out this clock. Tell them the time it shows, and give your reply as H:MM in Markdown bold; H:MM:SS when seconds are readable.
**4:05:42**
